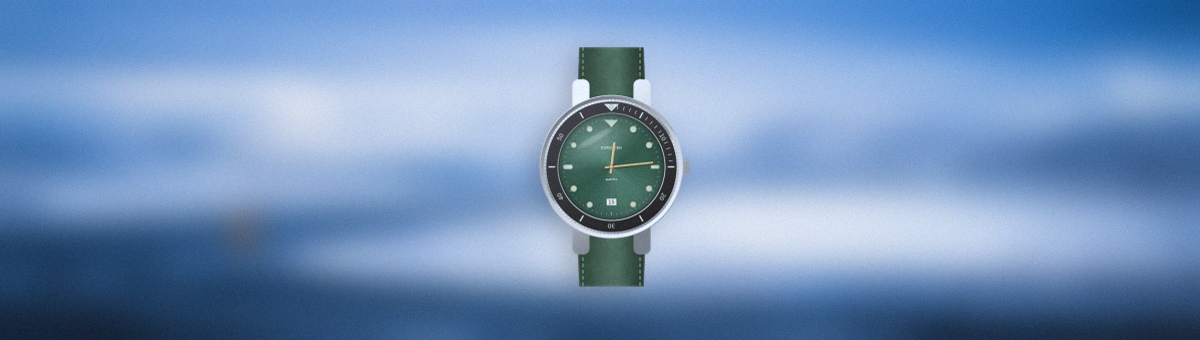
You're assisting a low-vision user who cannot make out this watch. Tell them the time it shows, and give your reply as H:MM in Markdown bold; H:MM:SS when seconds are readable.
**12:14**
